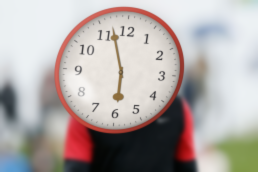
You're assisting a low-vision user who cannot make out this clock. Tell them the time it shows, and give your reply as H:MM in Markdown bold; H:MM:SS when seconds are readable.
**5:57**
